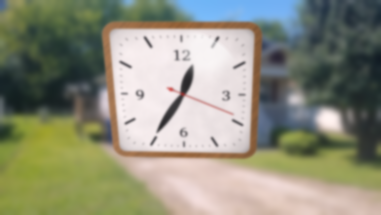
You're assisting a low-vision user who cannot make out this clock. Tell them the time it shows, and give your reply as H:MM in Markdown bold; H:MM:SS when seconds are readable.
**12:35:19**
